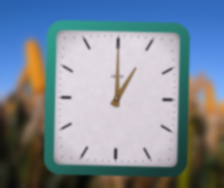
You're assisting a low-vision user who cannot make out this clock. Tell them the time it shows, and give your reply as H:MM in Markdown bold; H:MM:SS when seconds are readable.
**1:00**
